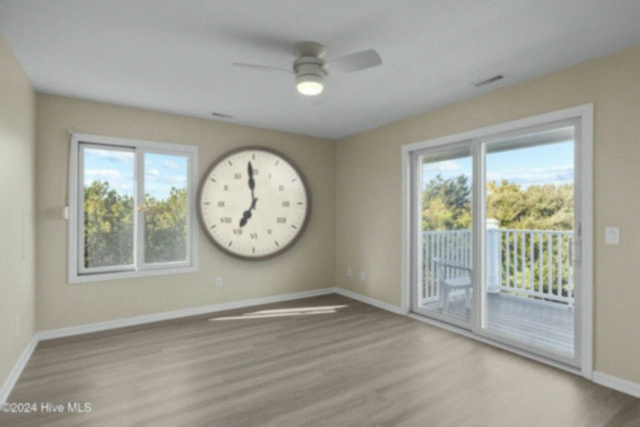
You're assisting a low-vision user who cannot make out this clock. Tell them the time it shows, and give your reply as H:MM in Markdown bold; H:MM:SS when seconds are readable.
**6:59**
